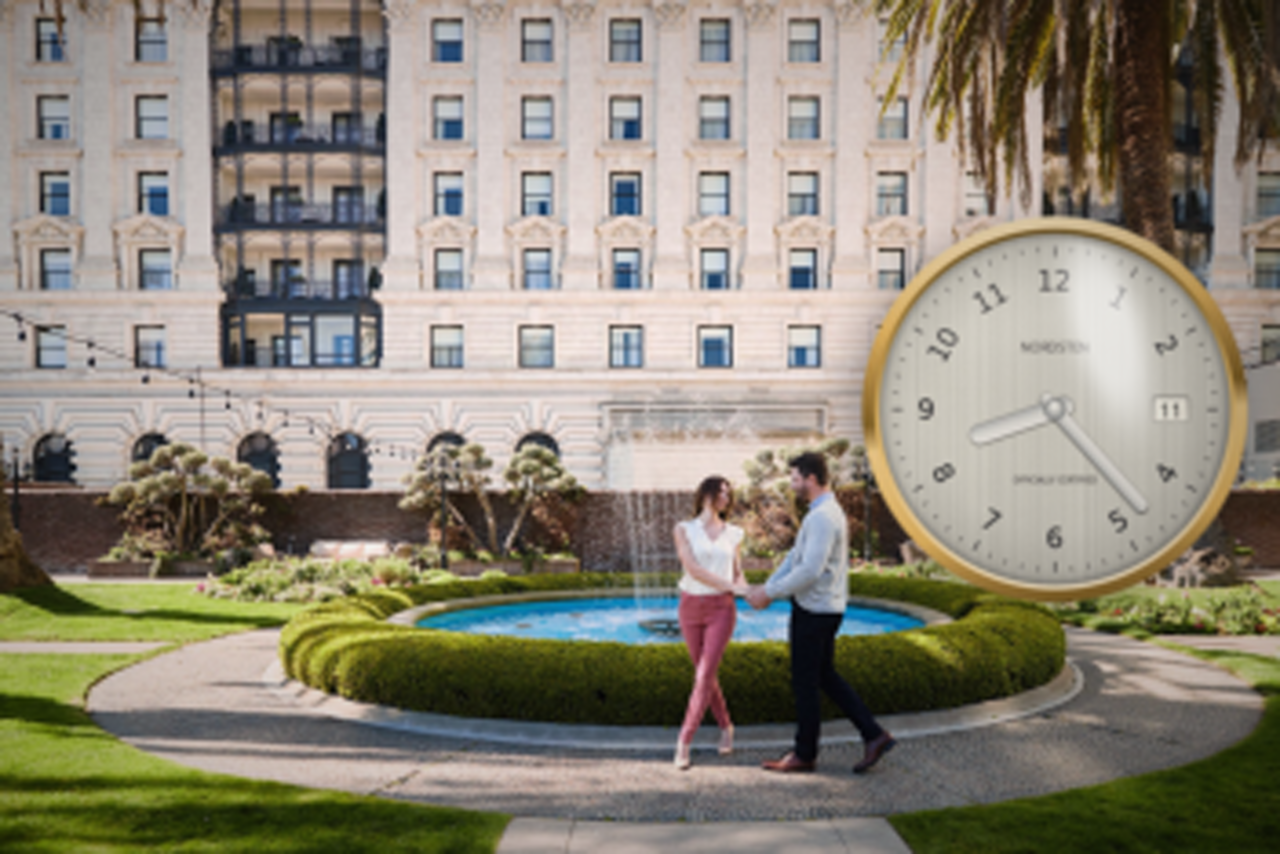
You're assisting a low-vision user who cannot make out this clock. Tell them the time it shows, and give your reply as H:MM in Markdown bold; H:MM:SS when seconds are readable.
**8:23**
